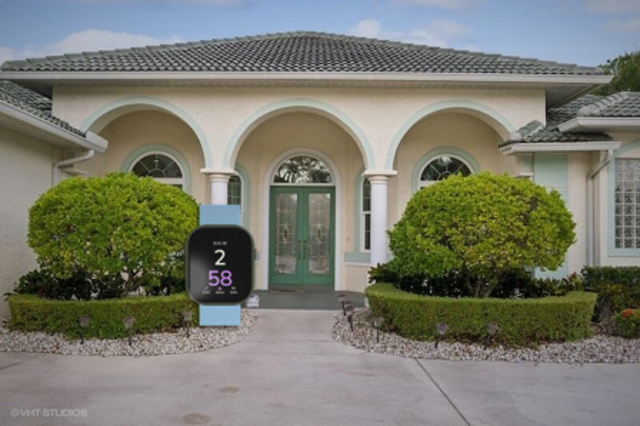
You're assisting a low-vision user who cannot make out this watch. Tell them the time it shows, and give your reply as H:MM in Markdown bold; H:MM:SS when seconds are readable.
**2:58**
